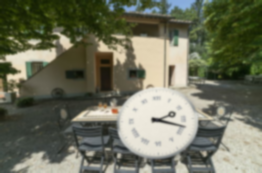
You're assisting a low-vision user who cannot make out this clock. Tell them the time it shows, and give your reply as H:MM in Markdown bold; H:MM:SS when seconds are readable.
**2:18**
